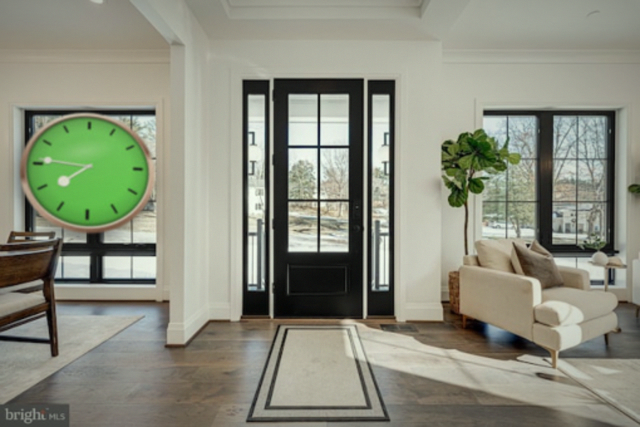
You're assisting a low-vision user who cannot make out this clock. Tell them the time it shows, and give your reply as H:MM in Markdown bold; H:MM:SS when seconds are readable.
**7:46**
